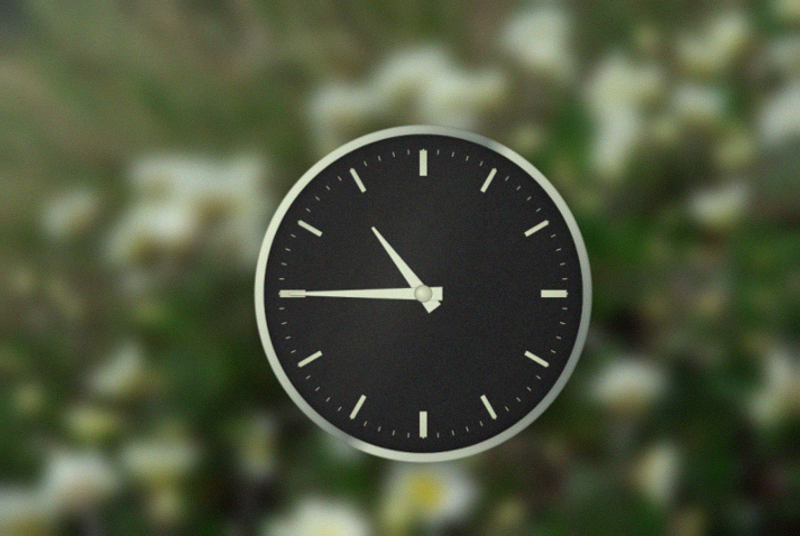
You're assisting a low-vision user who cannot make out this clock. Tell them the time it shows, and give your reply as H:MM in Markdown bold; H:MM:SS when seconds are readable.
**10:45**
